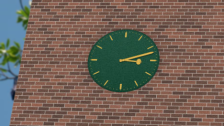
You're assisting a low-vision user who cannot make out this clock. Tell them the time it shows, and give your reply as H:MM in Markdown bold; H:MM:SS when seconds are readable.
**3:12**
